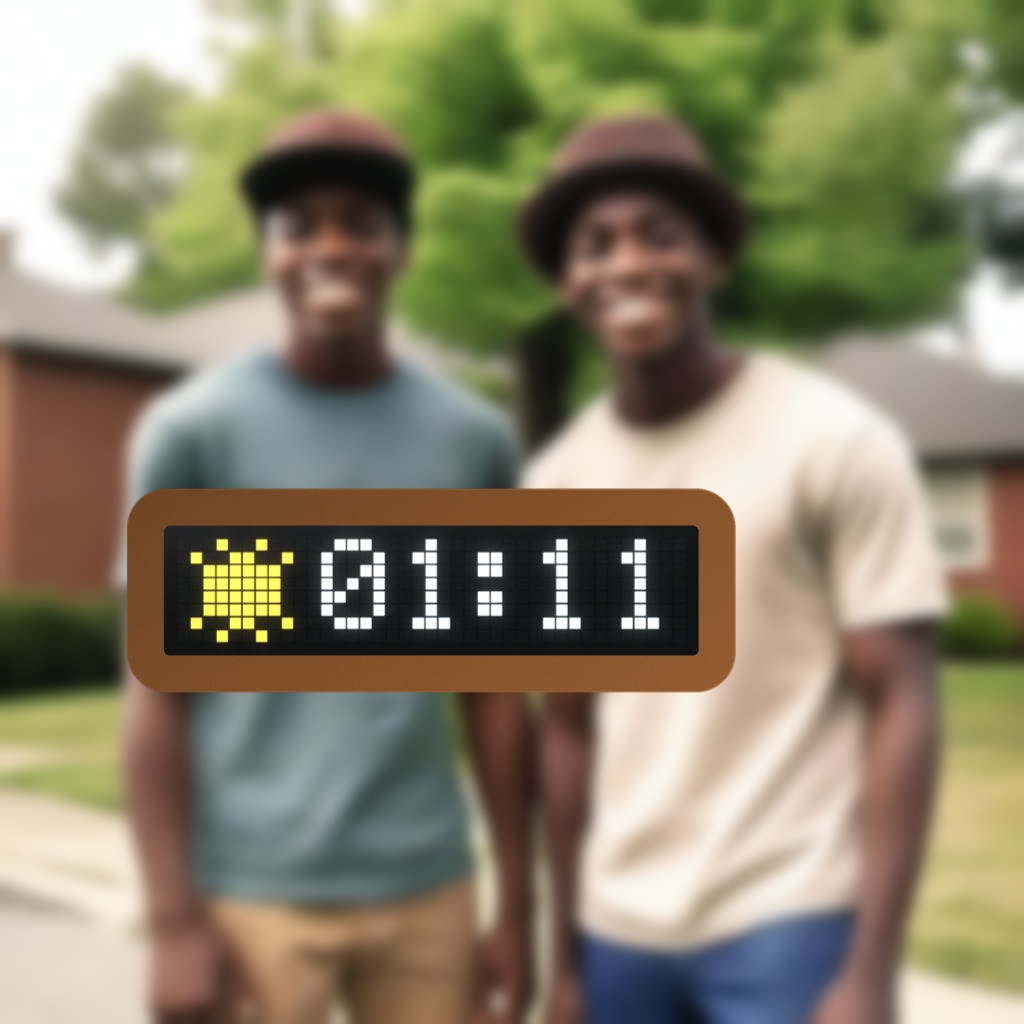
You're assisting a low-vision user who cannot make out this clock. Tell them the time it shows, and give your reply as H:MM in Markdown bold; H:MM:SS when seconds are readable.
**1:11**
